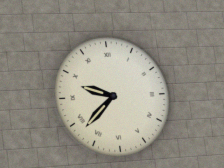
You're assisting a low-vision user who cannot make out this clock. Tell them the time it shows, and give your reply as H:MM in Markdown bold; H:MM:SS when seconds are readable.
**9:38**
